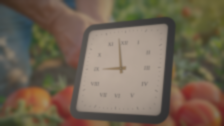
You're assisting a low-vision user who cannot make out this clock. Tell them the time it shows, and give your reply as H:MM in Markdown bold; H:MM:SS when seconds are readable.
**8:58**
